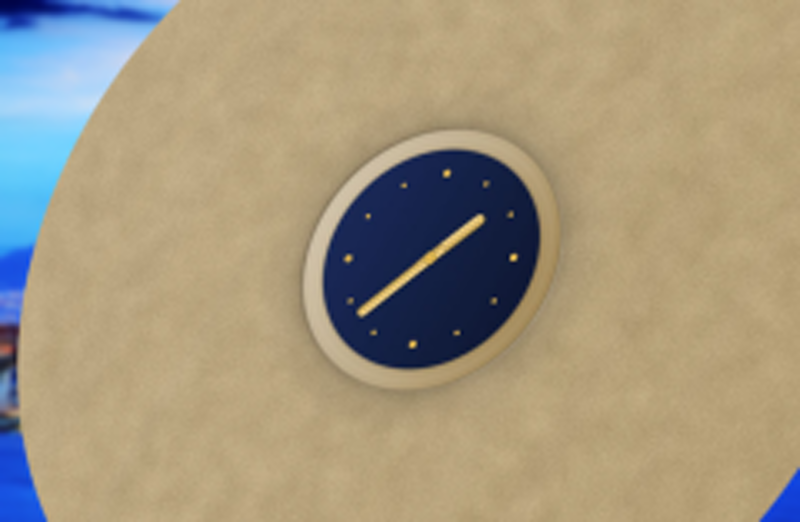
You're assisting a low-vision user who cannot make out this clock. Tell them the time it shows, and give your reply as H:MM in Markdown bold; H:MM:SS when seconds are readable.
**1:38**
